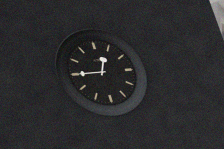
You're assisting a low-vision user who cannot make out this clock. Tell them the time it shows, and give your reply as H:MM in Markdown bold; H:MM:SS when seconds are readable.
**12:45**
